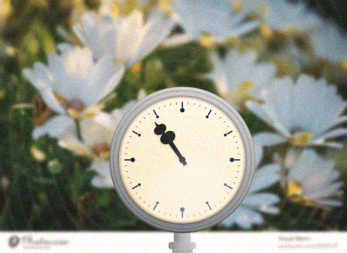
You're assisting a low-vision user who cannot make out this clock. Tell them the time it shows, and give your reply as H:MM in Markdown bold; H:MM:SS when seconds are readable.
**10:54**
